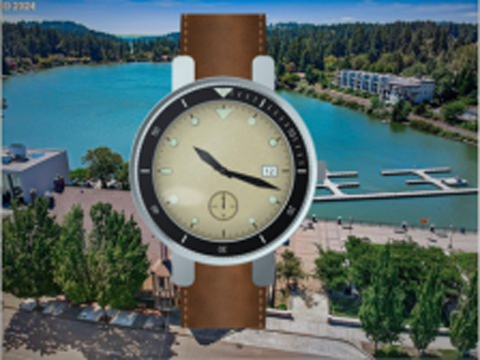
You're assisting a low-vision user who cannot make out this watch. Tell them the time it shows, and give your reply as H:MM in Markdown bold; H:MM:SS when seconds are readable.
**10:18**
